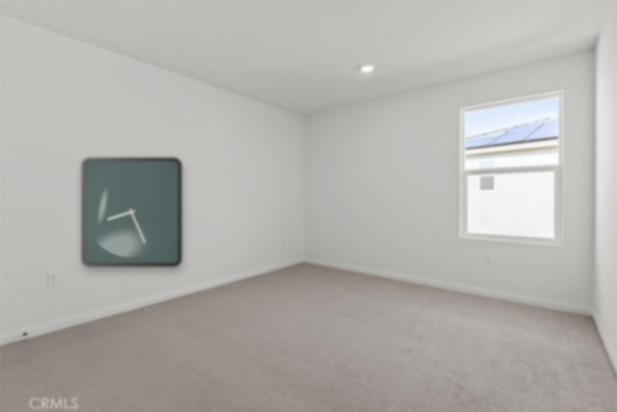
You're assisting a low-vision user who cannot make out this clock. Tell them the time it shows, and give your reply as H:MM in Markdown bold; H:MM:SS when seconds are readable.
**8:26**
